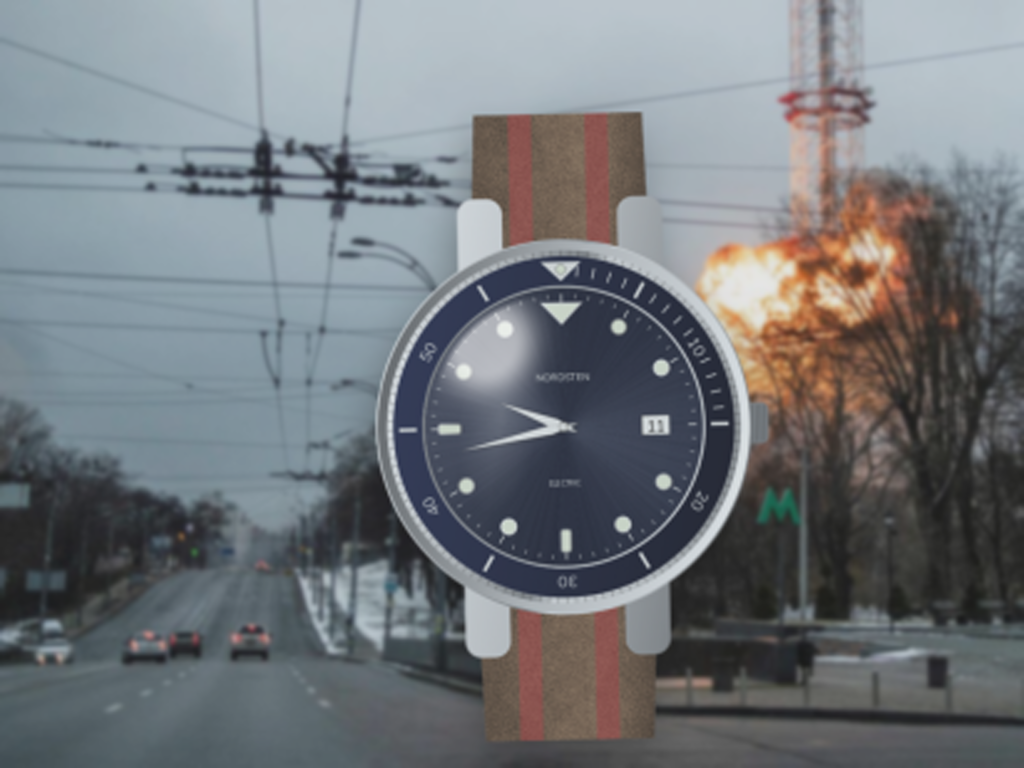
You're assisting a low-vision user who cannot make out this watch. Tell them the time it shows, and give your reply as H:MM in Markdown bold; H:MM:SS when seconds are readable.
**9:43**
